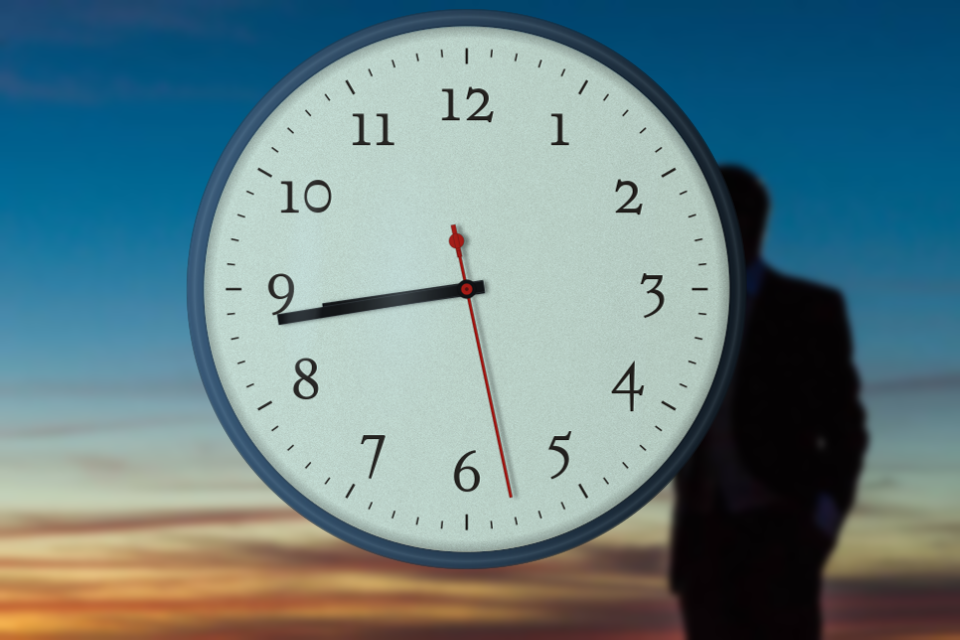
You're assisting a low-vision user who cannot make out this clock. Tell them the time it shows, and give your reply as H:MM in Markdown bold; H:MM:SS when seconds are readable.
**8:43:28**
